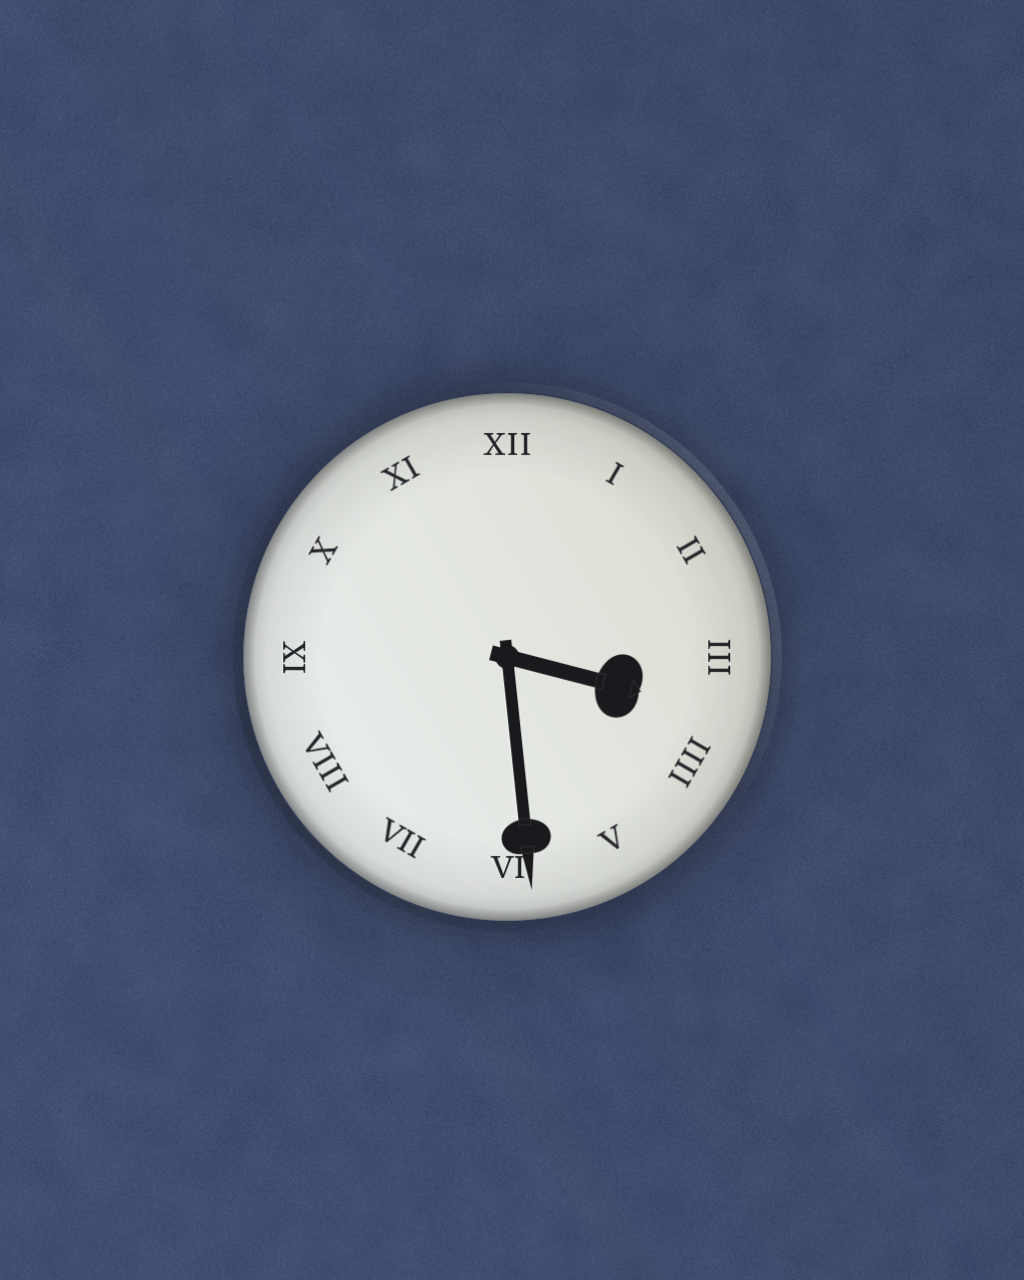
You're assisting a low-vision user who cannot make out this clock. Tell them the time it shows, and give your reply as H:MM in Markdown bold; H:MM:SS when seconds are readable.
**3:29**
